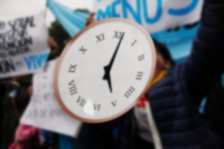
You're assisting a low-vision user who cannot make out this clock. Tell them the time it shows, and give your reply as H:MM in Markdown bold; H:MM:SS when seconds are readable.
**5:01**
